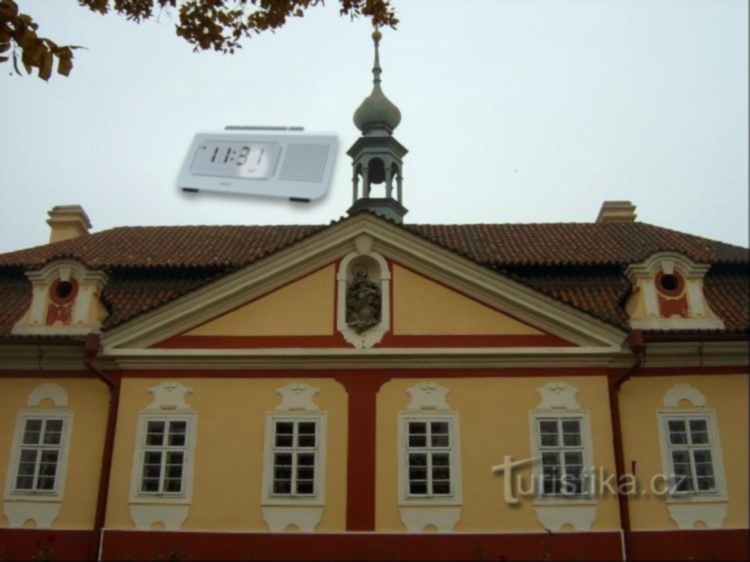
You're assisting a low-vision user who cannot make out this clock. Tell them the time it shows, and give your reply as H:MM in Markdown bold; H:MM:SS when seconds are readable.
**11:31**
